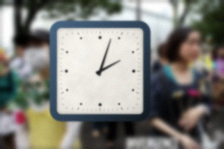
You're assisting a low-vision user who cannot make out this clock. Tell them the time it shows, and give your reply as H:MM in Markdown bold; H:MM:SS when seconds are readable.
**2:03**
